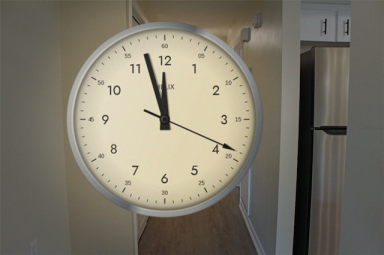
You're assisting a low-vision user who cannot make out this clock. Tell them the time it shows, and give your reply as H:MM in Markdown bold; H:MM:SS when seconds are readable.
**11:57:19**
